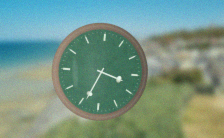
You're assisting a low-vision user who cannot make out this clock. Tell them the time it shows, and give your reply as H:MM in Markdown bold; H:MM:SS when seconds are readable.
**3:34**
